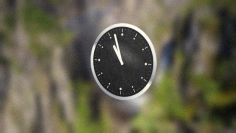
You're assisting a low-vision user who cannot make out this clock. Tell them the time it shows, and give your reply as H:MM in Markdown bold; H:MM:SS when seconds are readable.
**10:57**
